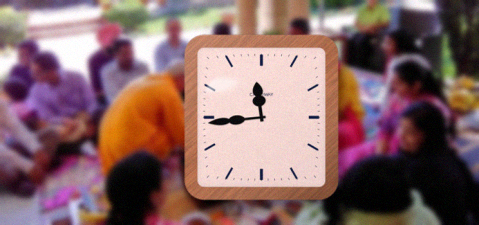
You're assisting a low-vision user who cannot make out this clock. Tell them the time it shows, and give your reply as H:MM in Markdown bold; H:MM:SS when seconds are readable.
**11:44**
